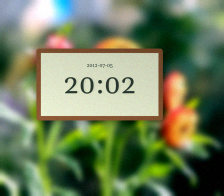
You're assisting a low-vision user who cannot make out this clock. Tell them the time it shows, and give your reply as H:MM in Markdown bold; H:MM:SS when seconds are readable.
**20:02**
